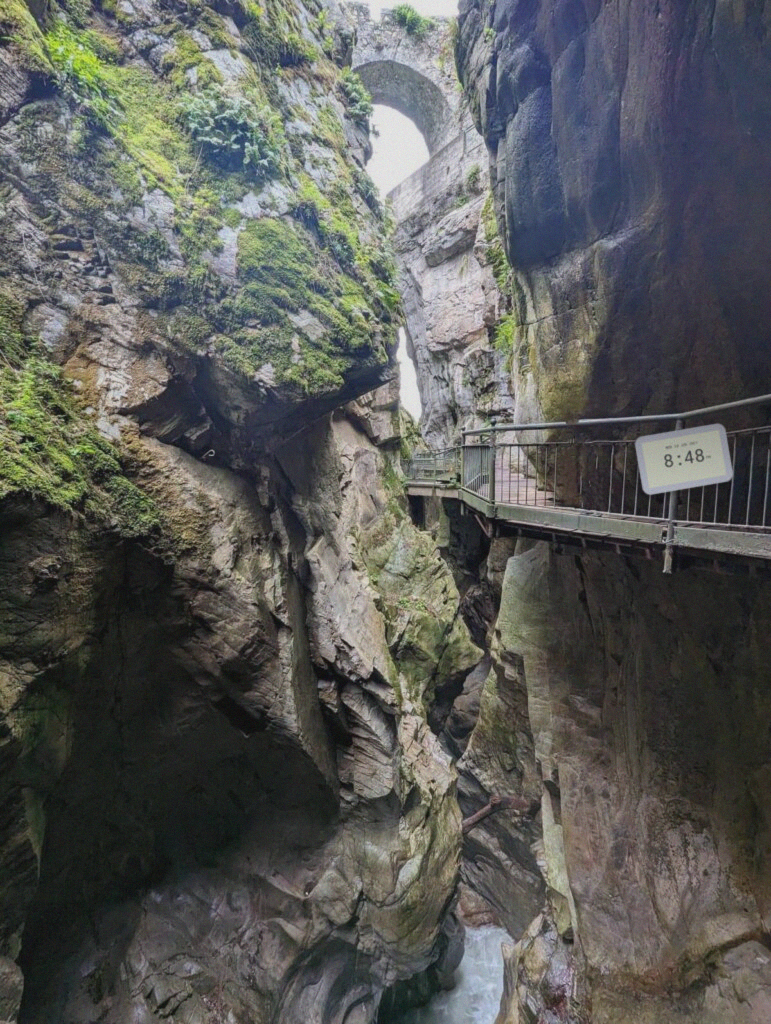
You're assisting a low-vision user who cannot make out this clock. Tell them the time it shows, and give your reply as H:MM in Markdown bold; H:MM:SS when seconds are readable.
**8:48**
